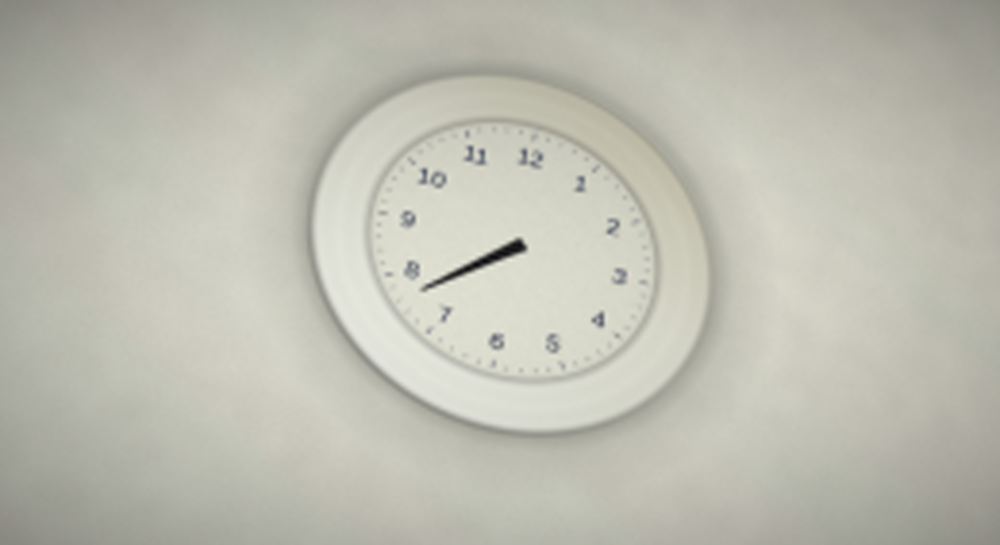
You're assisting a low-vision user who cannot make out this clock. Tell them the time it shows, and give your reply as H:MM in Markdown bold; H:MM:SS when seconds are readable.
**7:38**
